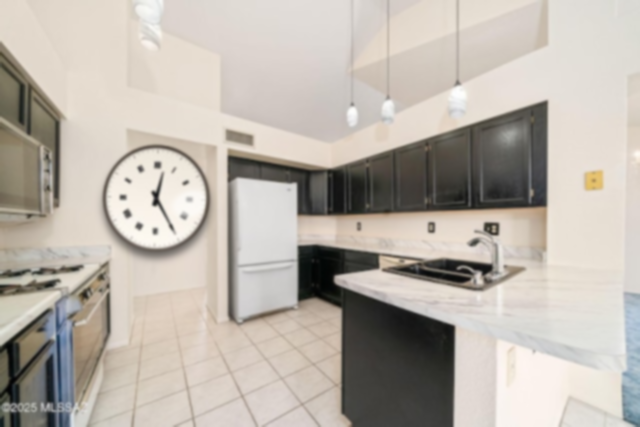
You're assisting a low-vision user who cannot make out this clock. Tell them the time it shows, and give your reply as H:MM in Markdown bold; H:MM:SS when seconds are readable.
**12:25**
